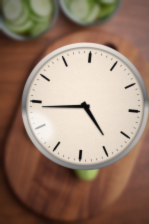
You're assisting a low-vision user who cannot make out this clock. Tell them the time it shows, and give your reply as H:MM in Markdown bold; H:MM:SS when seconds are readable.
**4:44**
